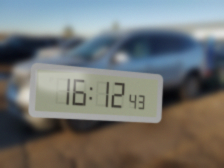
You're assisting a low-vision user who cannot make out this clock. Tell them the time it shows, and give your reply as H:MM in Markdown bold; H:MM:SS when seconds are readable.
**16:12:43**
